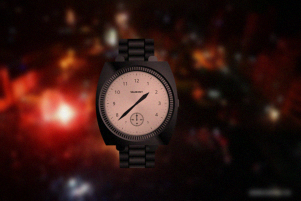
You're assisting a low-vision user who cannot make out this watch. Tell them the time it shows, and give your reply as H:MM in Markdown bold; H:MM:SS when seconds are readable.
**1:38**
